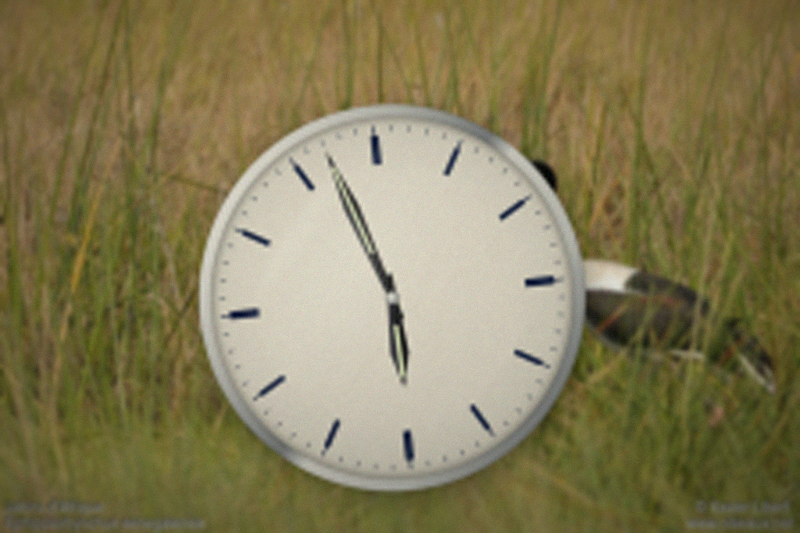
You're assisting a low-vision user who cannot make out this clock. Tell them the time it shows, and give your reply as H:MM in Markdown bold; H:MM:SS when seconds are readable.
**5:57**
